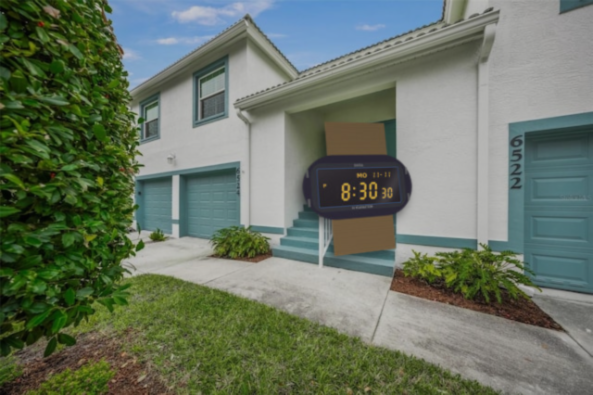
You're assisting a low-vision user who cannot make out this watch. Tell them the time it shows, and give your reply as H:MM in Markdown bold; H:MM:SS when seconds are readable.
**8:30:30**
